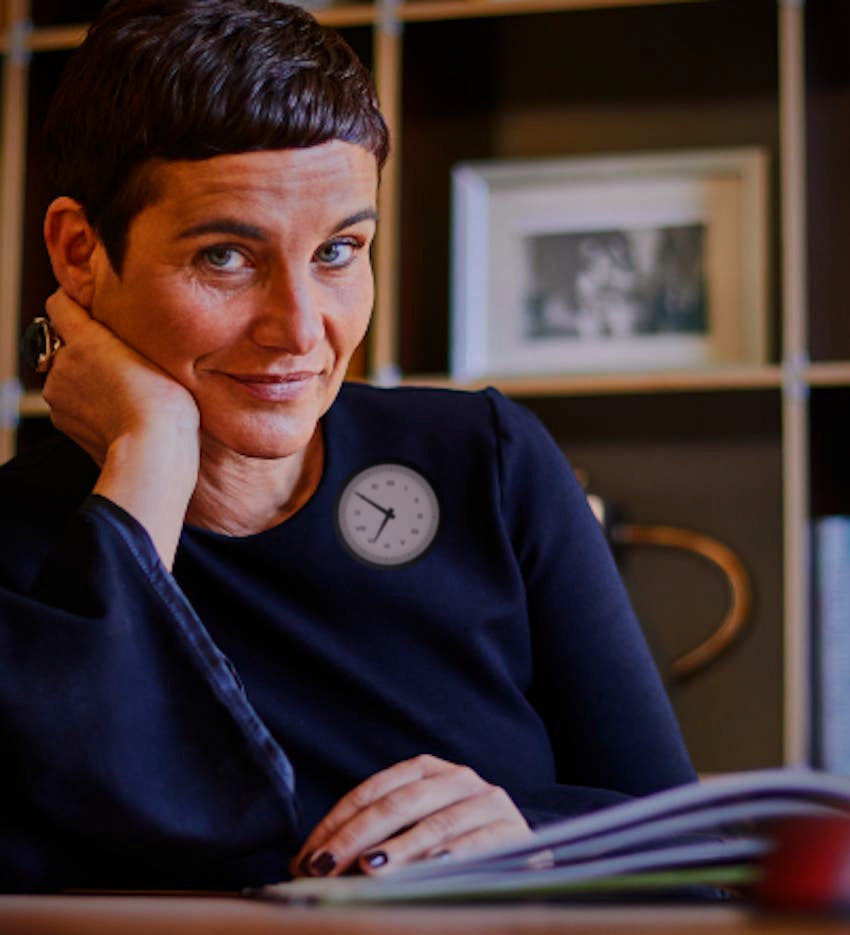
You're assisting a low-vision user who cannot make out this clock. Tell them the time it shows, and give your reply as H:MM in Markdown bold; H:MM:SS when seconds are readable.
**6:50**
